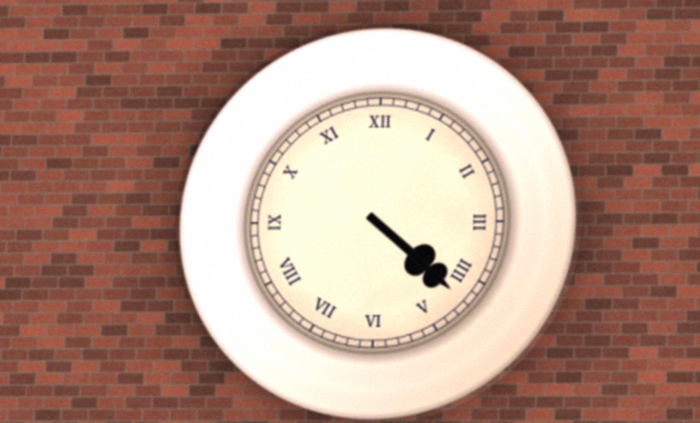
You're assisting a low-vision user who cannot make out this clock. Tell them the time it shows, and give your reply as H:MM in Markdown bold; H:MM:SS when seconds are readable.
**4:22**
